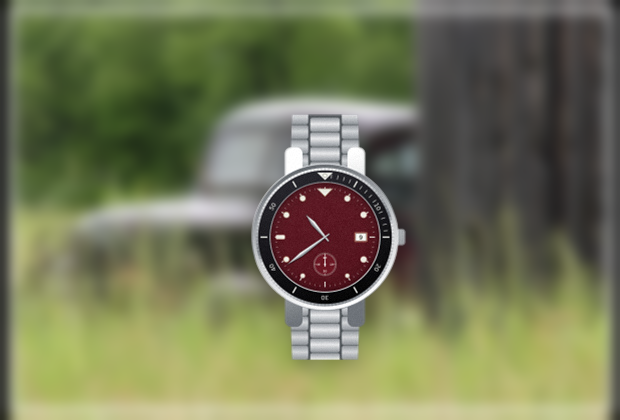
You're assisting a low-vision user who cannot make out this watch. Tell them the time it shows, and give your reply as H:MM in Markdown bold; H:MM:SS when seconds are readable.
**10:39**
